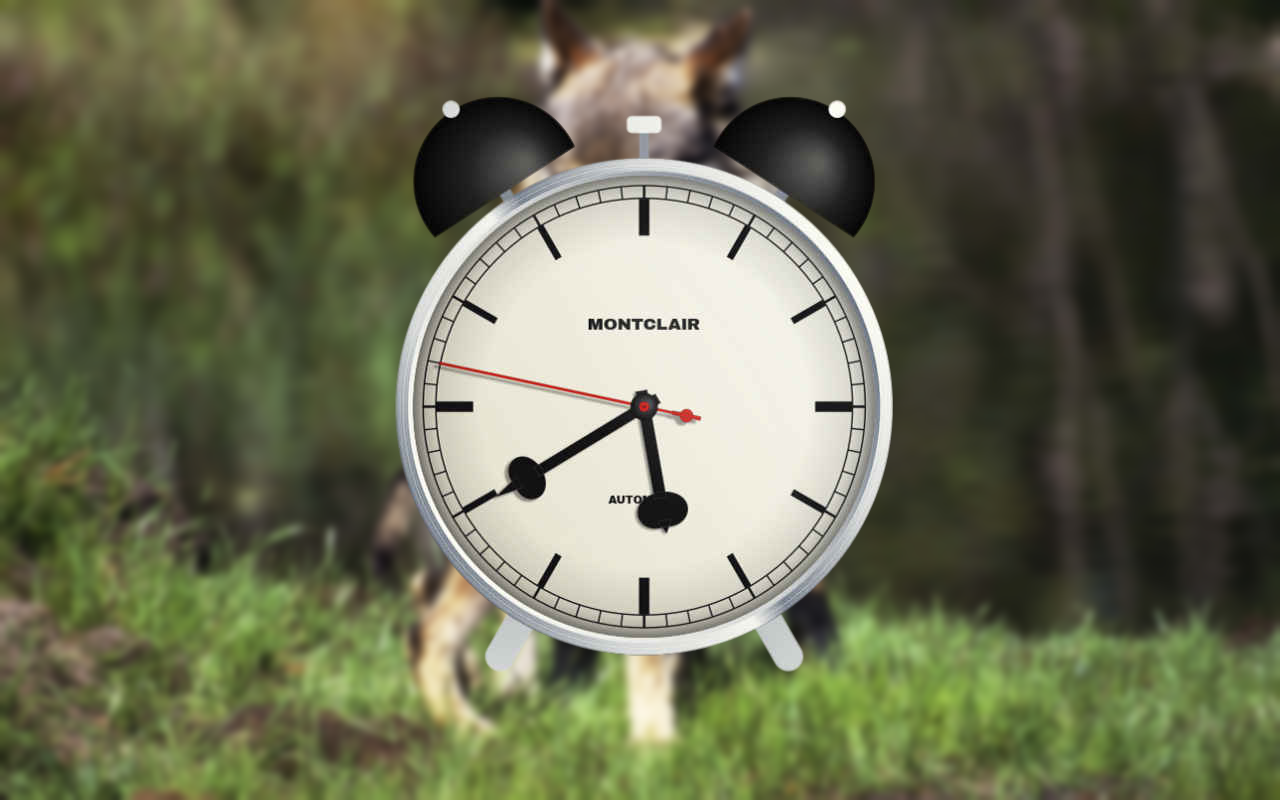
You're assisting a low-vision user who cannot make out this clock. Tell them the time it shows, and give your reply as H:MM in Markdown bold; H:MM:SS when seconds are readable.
**5:39:47**
